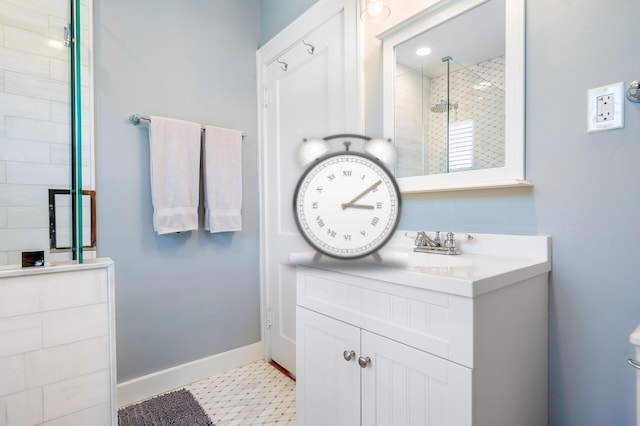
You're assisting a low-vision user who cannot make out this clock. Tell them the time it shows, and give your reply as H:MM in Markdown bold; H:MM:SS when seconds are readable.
**3:09**
